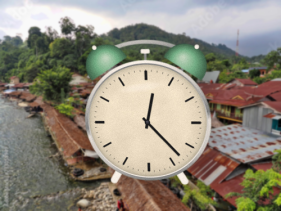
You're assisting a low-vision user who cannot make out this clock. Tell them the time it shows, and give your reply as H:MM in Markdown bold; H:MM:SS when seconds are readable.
**12:23**
